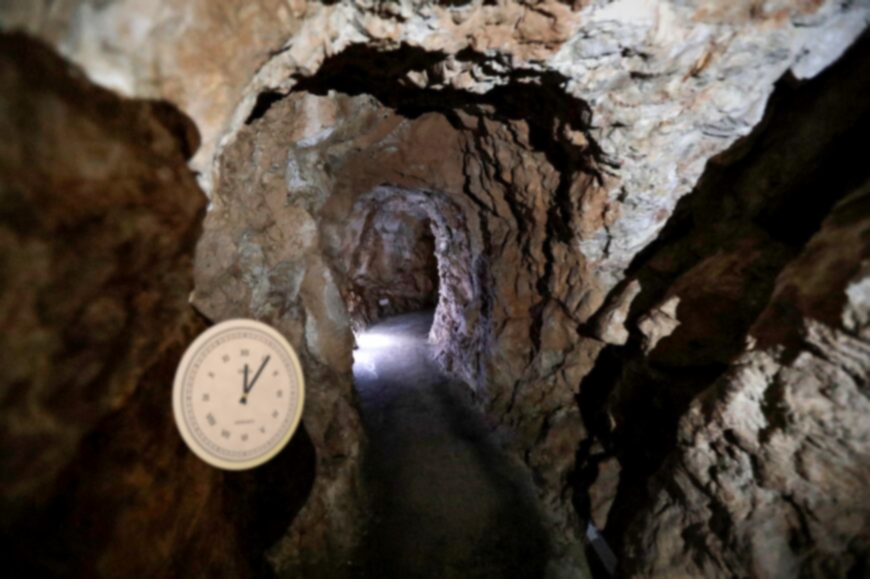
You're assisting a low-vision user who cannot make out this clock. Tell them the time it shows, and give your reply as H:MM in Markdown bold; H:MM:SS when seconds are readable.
**12:06**
